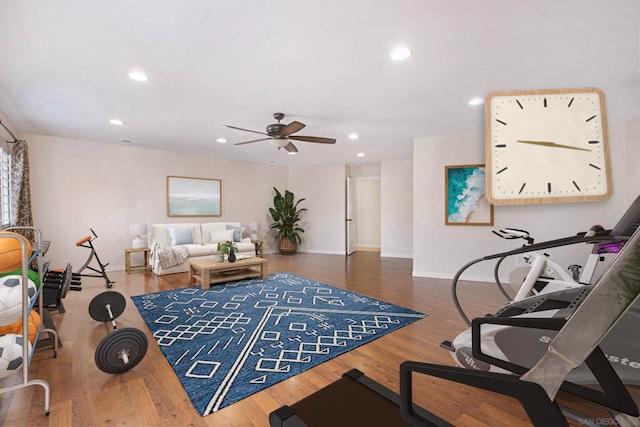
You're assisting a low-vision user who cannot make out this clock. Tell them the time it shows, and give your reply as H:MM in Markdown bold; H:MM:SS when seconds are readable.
**9:17**
